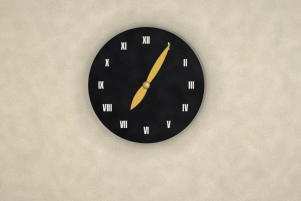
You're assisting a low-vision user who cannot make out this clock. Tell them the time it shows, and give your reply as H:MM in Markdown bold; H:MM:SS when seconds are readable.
**7:05**
